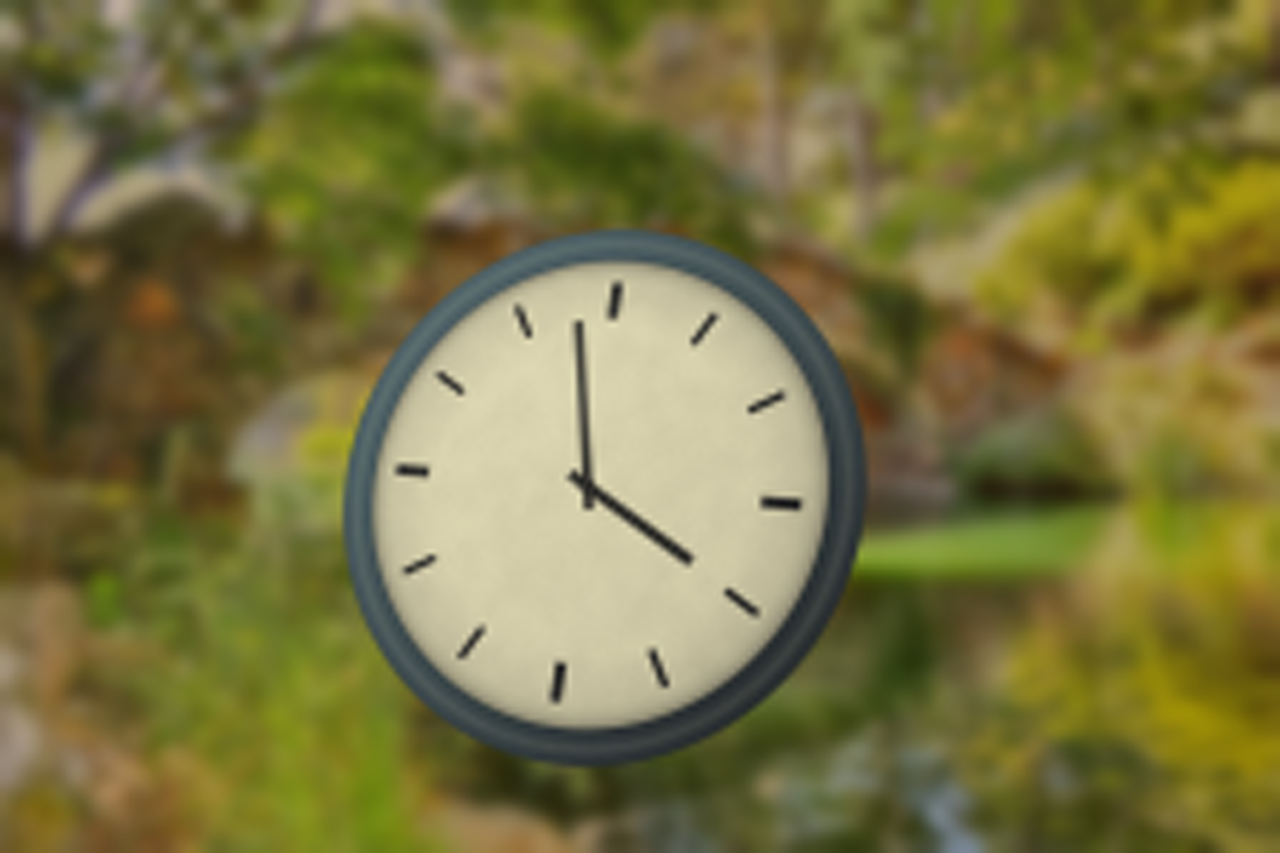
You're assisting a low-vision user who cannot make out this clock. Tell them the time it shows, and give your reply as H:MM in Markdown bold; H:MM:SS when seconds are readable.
**3:58**
